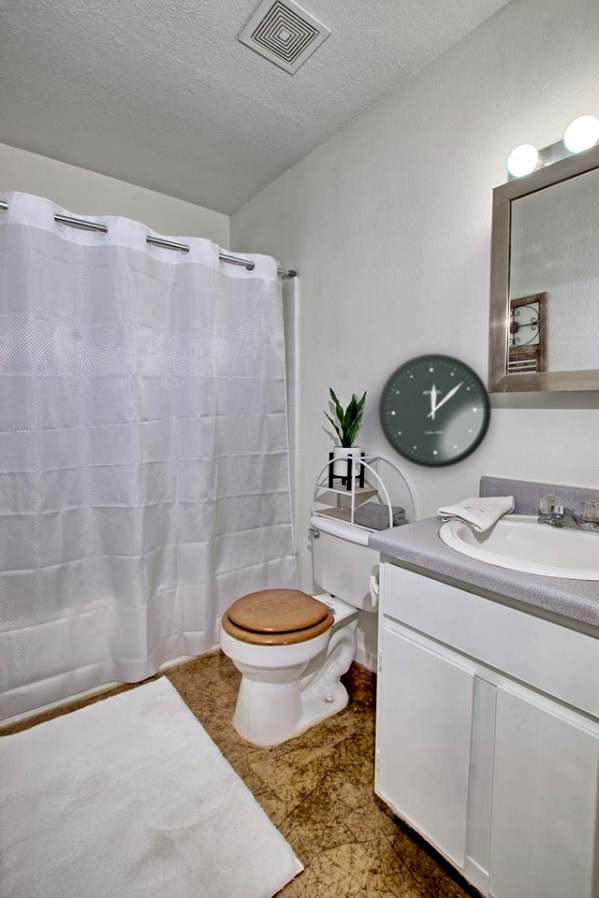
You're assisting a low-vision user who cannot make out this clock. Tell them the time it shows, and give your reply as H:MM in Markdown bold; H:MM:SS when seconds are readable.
**12:08**
